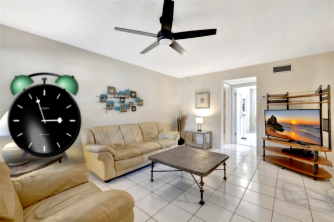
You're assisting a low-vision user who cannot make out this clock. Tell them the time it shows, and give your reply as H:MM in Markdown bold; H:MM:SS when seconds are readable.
**2:57**
